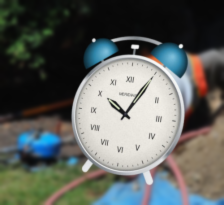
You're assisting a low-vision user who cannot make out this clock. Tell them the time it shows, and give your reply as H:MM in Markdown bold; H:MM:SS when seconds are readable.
**10:05**
